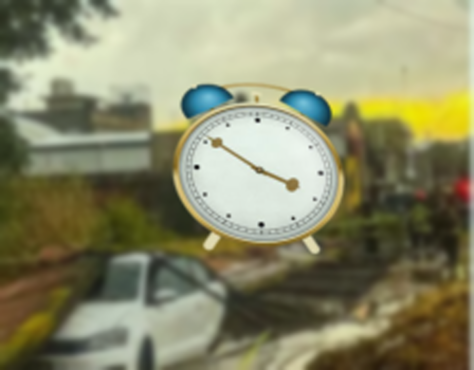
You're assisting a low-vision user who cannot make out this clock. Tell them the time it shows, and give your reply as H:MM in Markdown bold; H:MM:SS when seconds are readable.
**3:51**
